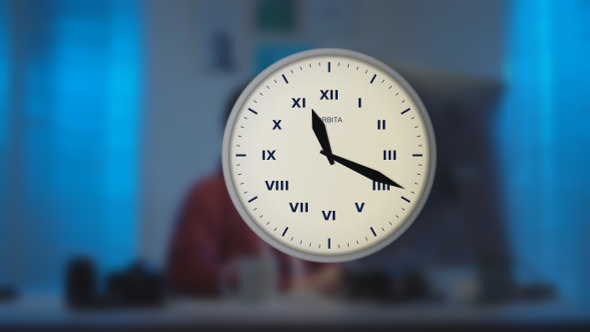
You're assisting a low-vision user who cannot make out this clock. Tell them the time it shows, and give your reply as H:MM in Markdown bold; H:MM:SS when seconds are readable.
**11:19**
